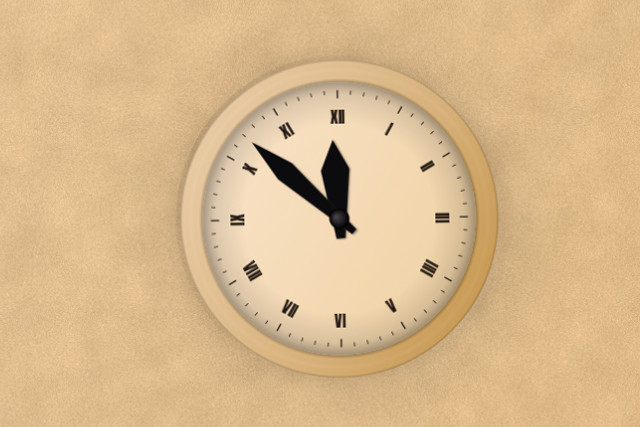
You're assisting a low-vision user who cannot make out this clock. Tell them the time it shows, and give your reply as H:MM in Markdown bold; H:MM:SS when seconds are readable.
**11:52**
